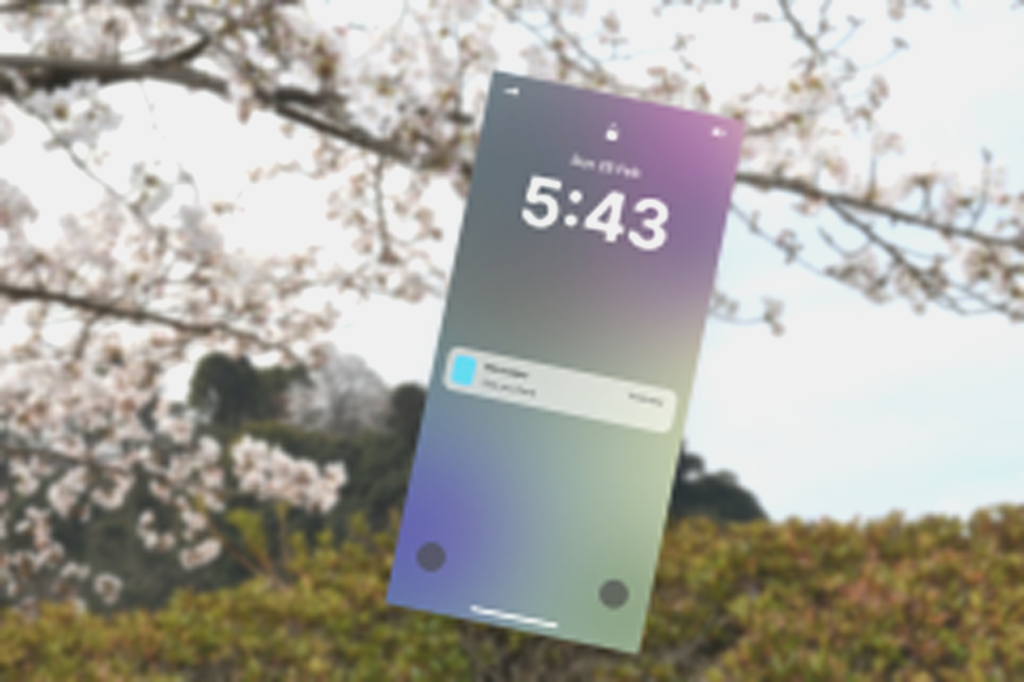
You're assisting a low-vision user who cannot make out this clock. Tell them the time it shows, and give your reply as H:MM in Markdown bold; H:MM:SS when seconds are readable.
**5:43**
